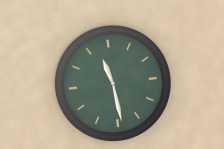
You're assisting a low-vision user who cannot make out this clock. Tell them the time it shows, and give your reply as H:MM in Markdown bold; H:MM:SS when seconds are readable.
**11:29**
